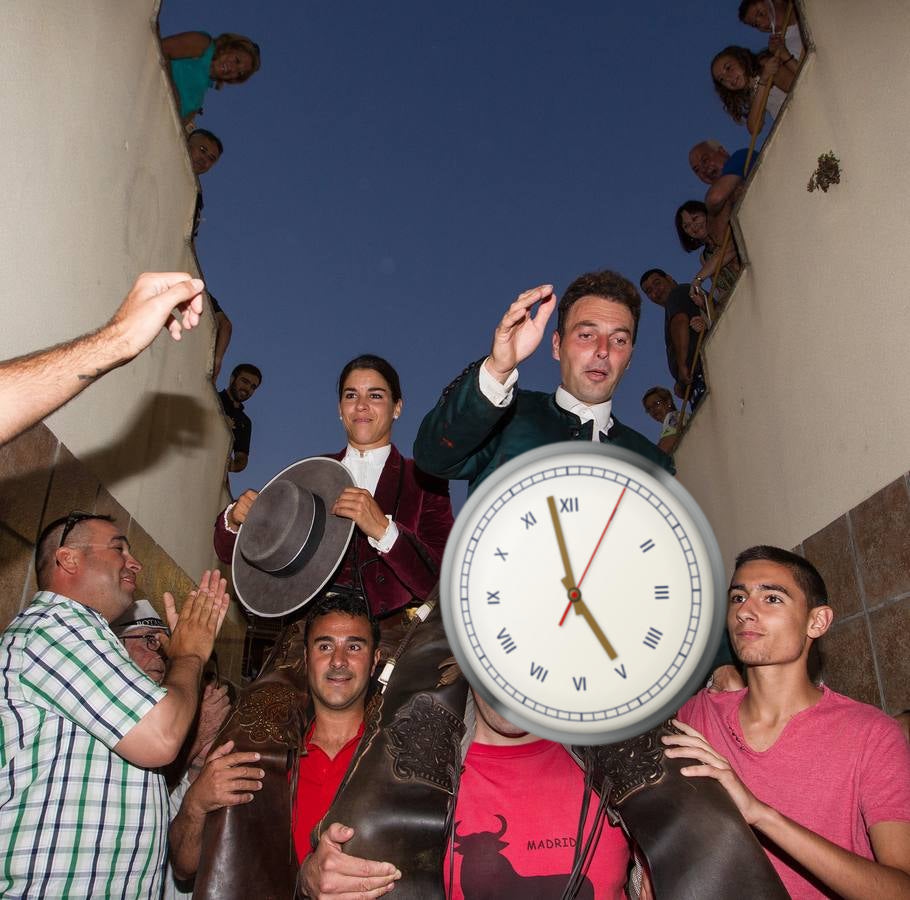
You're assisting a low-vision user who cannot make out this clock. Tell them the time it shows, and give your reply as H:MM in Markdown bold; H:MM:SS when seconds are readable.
**4:58:05**
